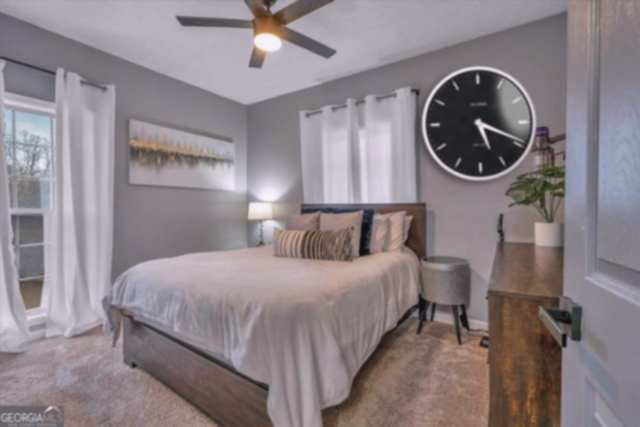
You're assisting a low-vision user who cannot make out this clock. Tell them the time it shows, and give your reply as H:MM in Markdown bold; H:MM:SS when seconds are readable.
**5:19**
